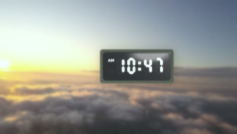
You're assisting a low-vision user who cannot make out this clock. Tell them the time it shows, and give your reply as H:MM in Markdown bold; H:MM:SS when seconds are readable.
**10:47**
